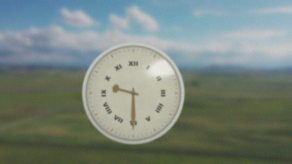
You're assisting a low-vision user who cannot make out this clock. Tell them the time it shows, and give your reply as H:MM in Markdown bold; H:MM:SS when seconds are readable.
**9:30**
